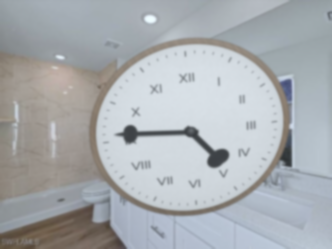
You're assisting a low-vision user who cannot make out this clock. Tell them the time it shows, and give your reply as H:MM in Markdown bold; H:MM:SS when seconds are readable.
**4:46**
